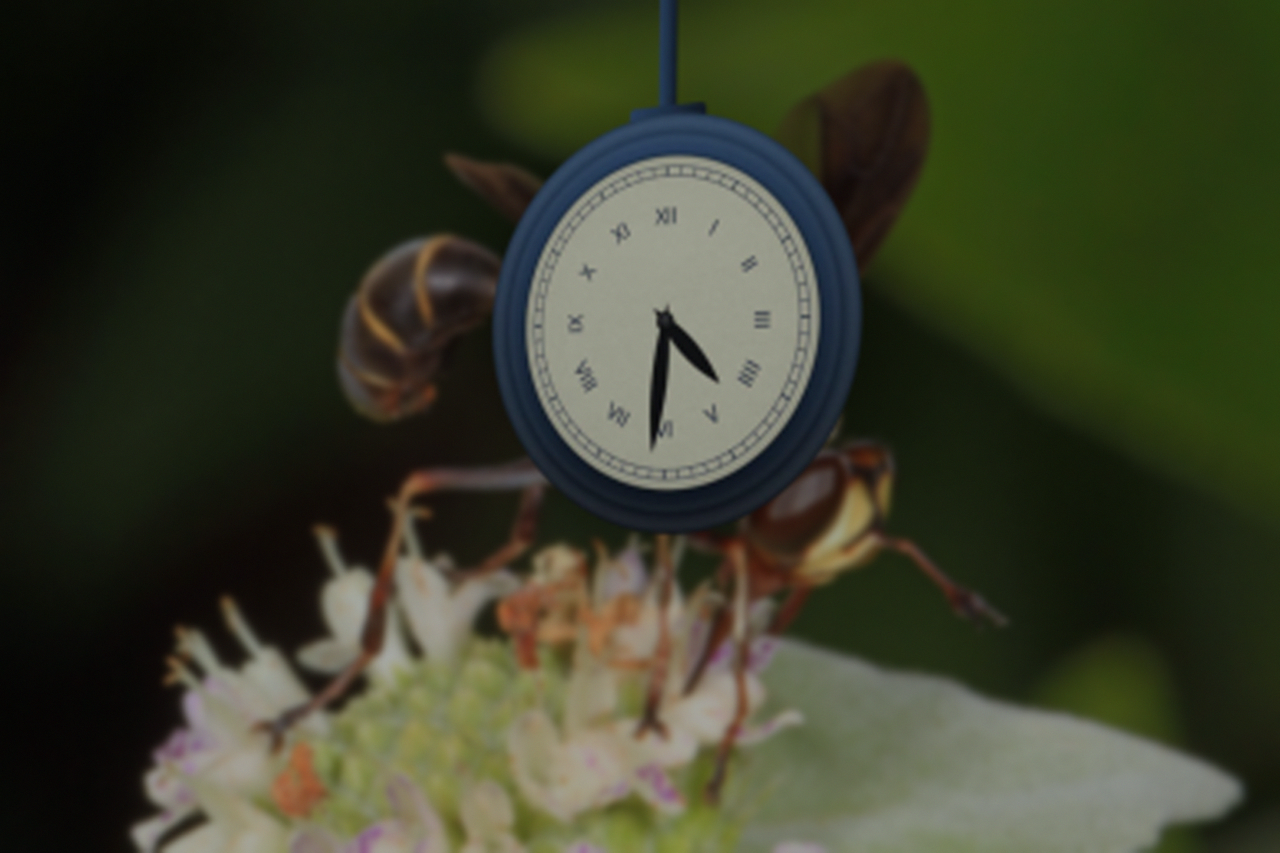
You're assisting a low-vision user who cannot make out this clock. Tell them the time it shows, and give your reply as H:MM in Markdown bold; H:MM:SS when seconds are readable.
**4:31**
